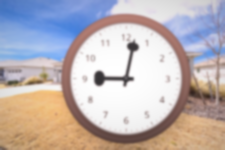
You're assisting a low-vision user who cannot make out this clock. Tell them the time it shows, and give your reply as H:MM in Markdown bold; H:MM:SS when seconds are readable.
**9:02**
